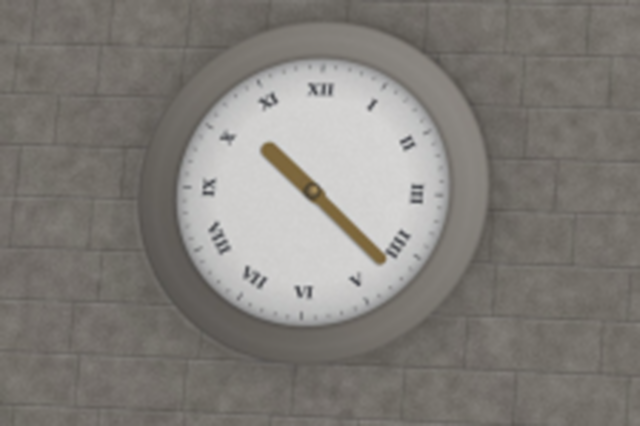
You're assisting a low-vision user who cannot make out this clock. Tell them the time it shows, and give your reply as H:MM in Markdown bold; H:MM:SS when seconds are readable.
**10:22**
